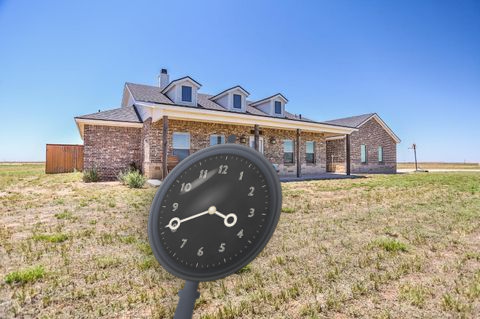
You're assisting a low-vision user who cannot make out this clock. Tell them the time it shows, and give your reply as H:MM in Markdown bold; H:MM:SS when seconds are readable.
**3:41**
